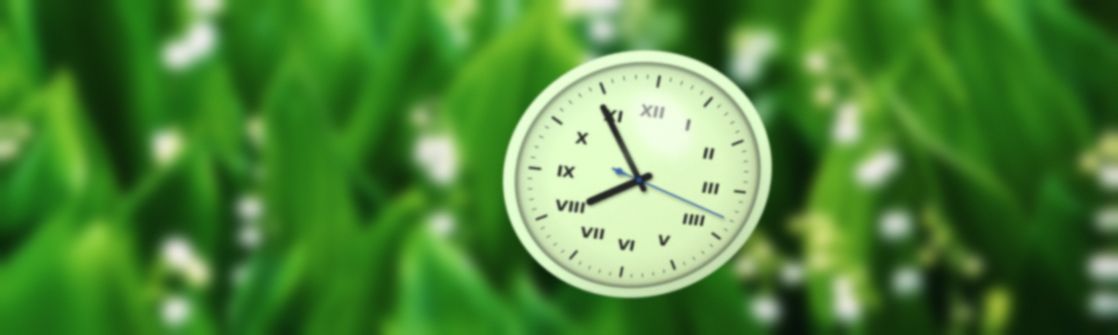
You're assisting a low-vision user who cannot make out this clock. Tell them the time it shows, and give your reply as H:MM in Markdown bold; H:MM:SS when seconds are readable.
**7:54:18**
